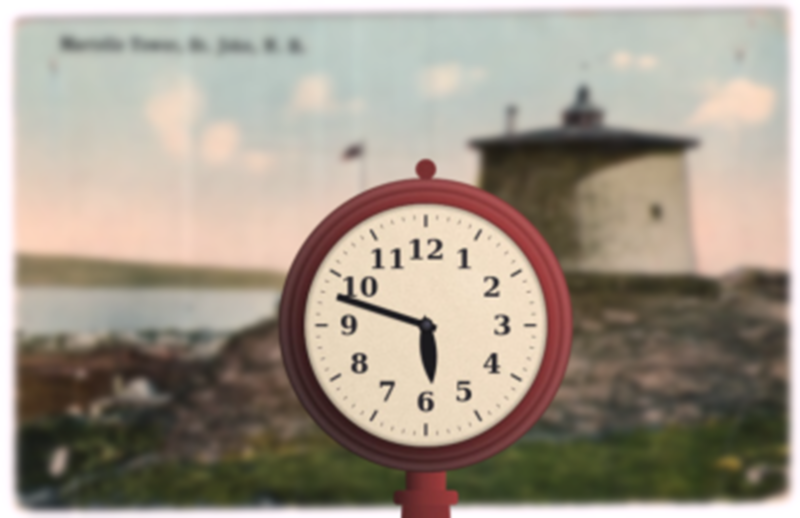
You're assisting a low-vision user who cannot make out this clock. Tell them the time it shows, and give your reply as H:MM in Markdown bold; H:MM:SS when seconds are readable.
**5:48**
